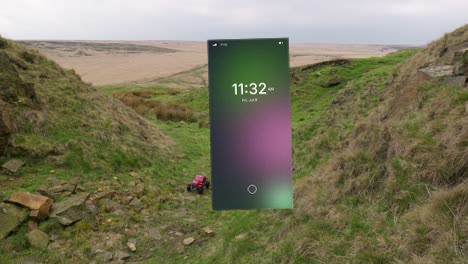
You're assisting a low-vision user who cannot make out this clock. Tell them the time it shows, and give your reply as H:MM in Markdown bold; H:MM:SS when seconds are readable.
**11:32**
